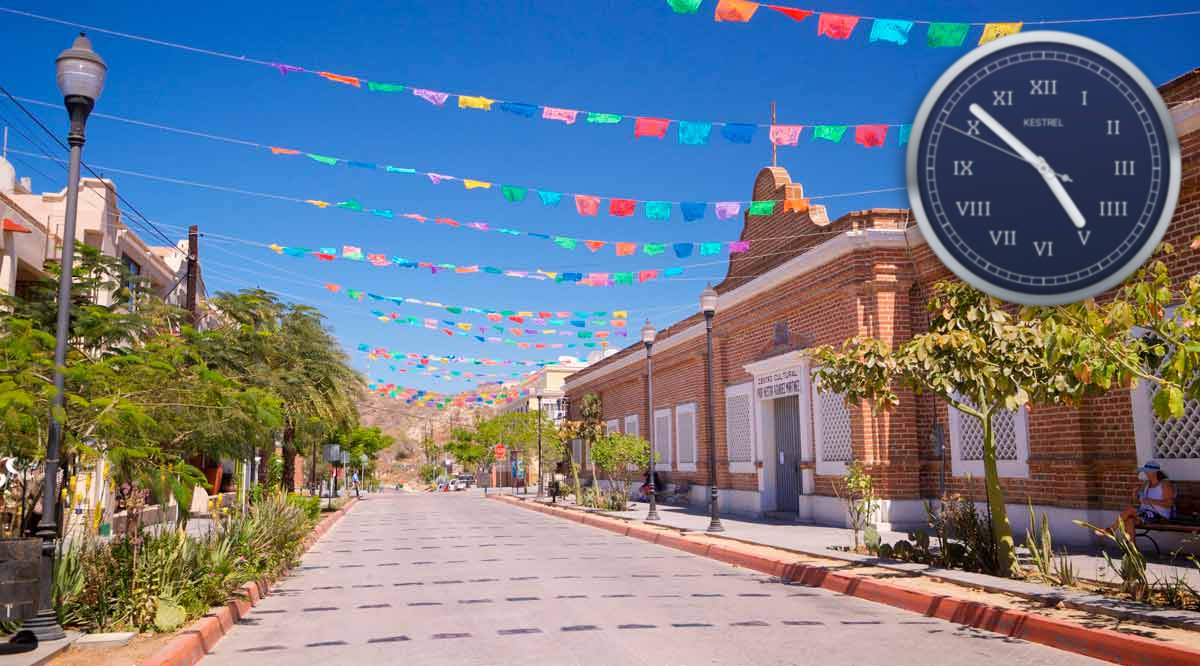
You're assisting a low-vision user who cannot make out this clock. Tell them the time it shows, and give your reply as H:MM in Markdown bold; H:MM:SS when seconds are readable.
**4:51:49**
